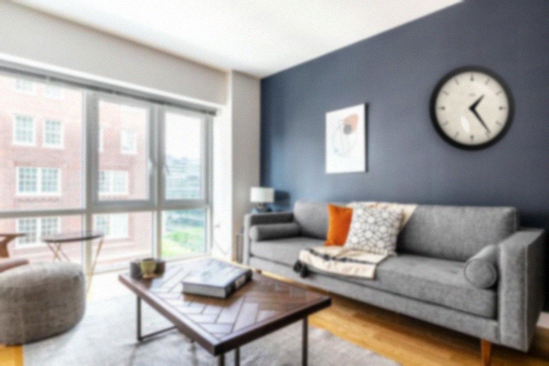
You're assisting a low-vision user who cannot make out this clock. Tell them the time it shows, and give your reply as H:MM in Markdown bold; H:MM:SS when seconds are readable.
**1:24**
